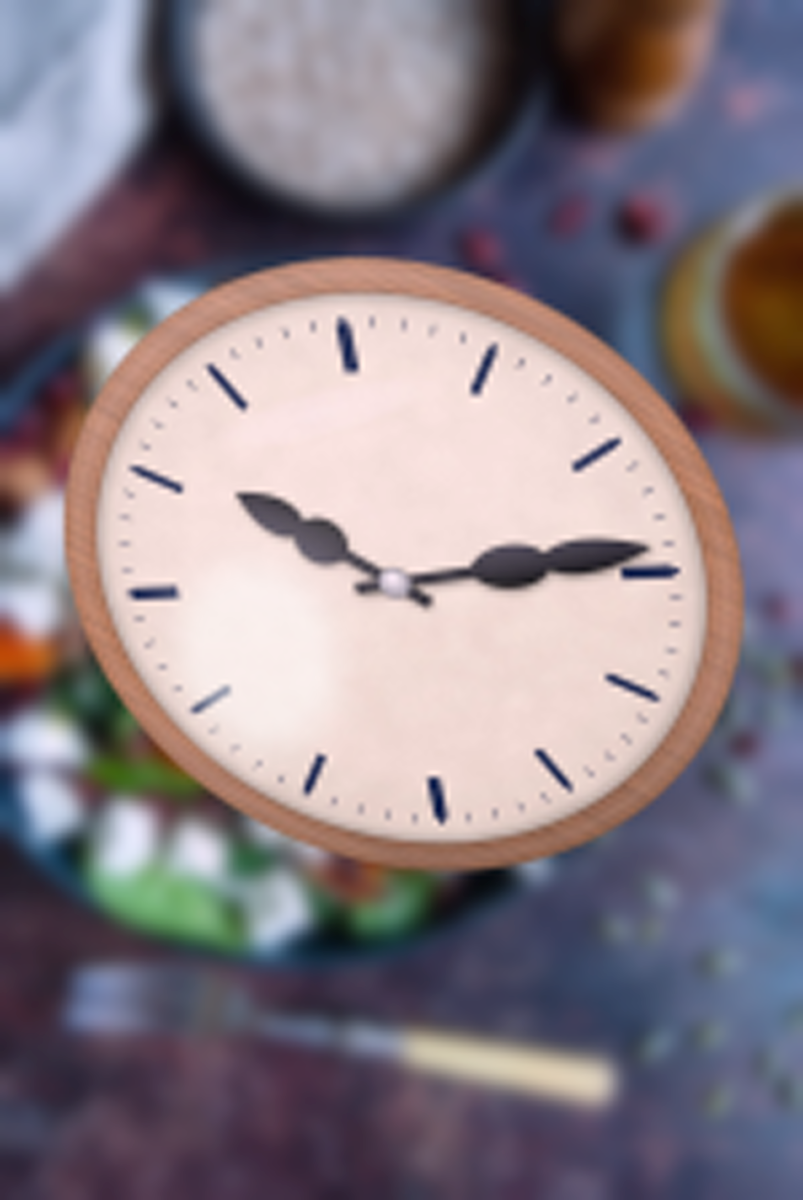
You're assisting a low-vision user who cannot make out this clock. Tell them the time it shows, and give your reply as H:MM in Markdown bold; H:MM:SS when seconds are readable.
**10:14**
